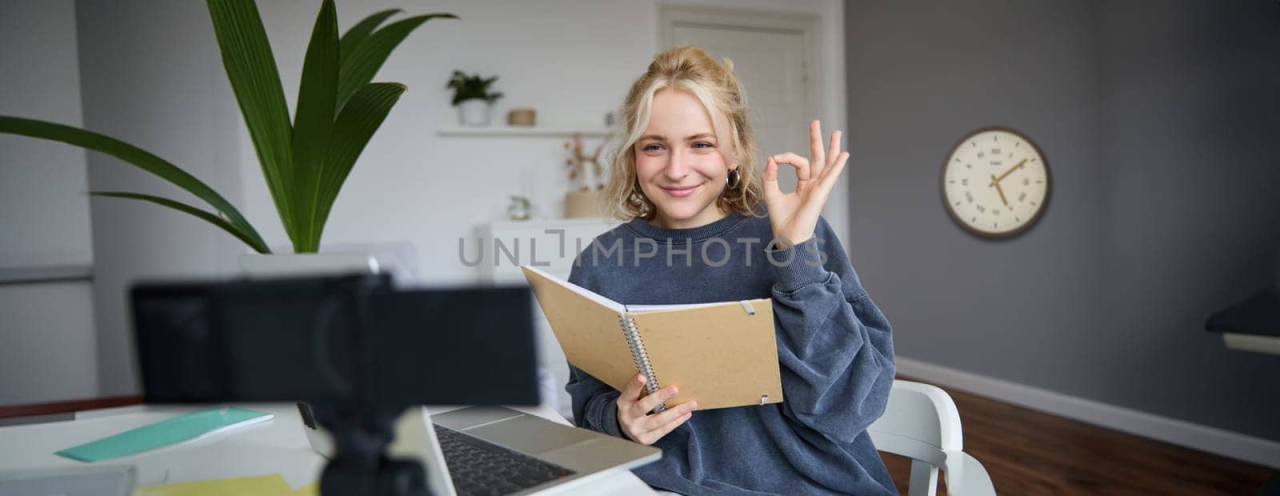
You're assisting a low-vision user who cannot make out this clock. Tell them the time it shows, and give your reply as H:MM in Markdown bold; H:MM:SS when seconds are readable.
**5:09**
